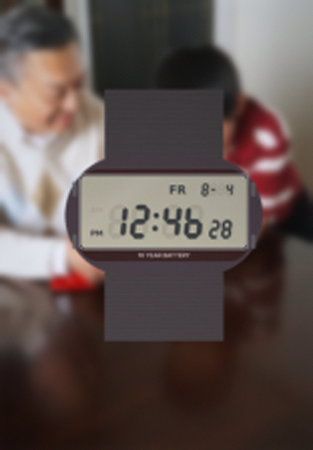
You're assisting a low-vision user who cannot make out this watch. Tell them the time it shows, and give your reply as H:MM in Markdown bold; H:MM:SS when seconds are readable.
**12:46:28**
